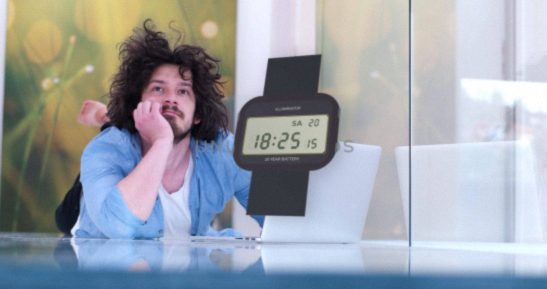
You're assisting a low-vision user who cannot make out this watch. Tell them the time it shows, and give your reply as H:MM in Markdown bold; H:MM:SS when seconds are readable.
**18:25:15**
